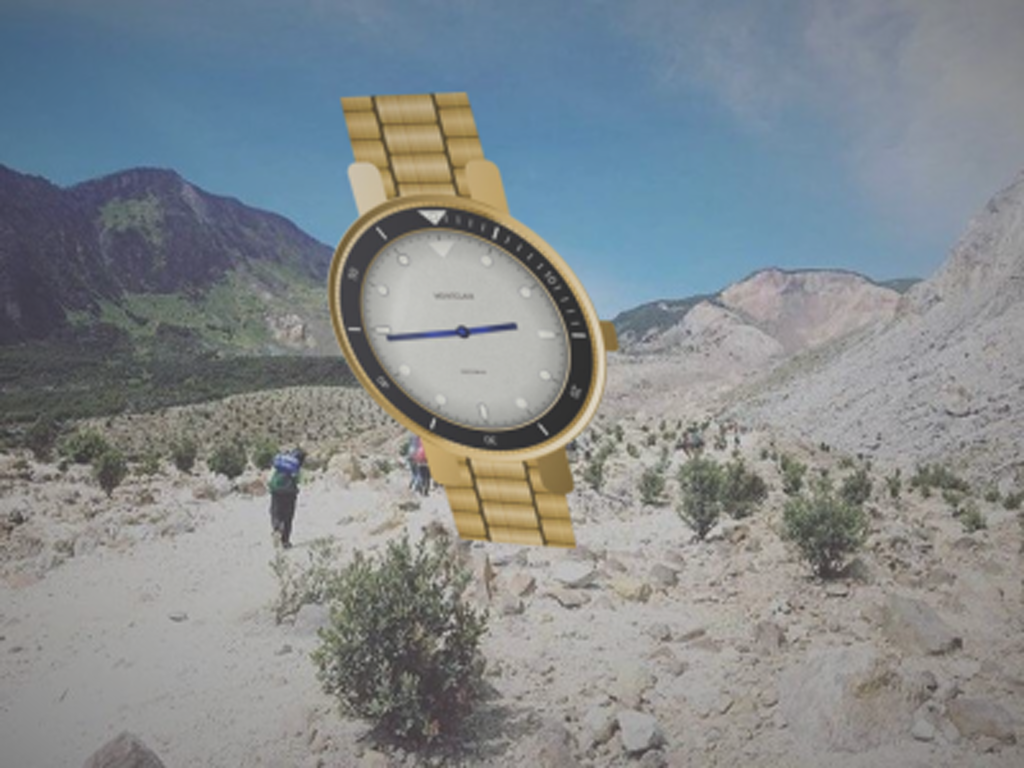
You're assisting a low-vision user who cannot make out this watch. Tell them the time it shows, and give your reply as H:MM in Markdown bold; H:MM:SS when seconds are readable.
**2:44**
